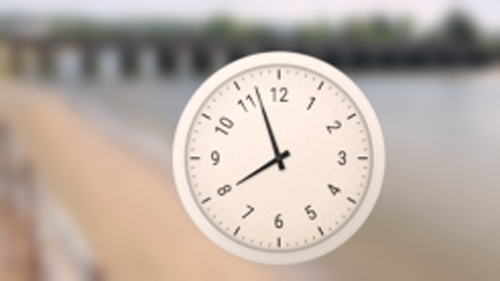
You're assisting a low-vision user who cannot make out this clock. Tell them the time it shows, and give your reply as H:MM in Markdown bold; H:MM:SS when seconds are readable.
**7:57**
